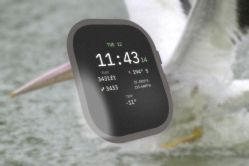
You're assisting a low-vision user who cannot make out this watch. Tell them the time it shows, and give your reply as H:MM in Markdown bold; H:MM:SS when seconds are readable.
**11:43**
